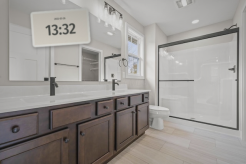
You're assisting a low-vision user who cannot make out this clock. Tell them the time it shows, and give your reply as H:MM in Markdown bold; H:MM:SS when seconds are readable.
**13:32**
